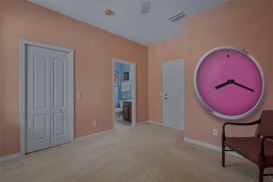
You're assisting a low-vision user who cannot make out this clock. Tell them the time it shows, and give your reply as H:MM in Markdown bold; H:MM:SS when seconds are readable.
**8:19**
